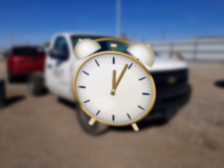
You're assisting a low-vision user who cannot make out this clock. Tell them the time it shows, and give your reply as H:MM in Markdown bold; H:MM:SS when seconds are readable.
**12:04**
